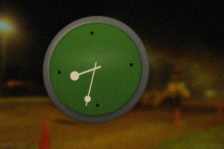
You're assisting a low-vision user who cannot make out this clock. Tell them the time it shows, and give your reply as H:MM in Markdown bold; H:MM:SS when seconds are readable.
**8:33**
